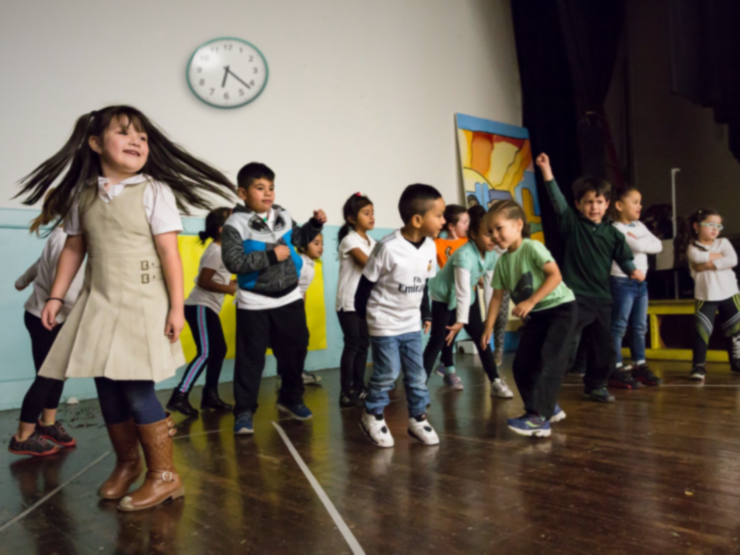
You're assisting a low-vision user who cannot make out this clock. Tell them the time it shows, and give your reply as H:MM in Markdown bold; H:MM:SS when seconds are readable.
**6:22**
